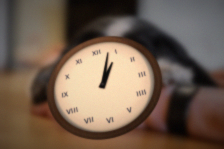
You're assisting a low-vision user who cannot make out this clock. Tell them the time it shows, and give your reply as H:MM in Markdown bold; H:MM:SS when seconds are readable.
**1:03**
